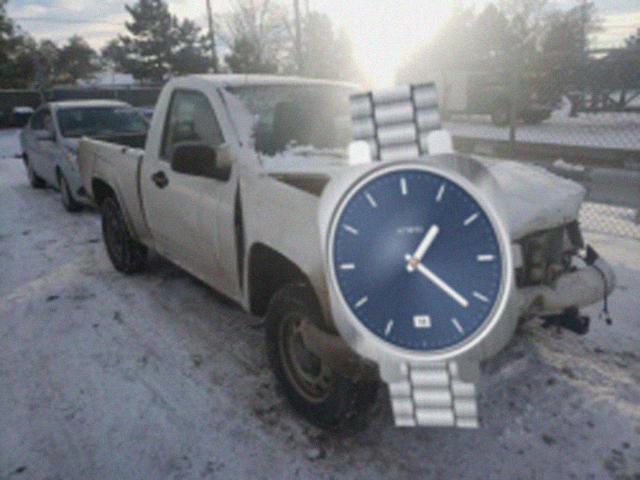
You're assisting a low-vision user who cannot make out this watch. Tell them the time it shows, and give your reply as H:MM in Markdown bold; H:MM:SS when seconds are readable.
**1:22**
